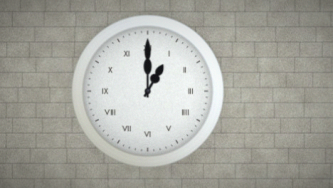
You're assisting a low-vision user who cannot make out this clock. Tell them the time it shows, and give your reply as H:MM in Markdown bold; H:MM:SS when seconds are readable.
**1:00**
